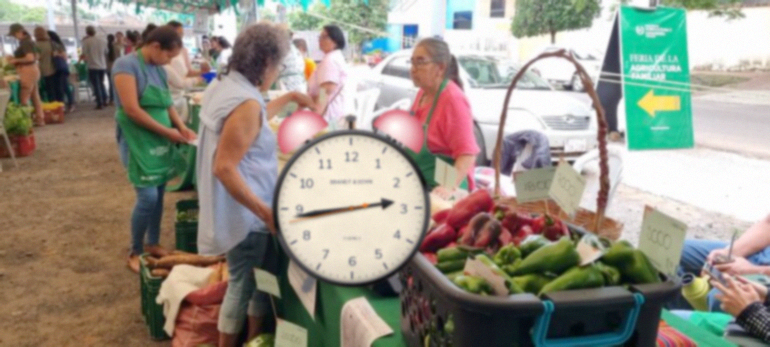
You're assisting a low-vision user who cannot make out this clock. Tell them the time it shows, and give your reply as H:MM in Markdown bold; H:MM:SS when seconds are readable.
**2:43:43**
